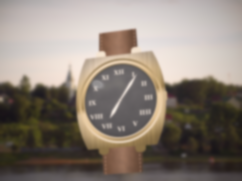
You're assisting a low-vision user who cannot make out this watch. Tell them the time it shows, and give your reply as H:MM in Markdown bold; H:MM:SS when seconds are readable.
**7:06**
